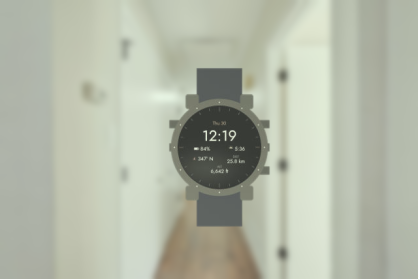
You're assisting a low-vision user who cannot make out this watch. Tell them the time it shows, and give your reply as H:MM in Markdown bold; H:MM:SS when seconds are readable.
**12:19**
